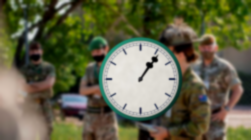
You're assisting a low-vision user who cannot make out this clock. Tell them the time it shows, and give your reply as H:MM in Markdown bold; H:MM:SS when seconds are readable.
**1:06**
